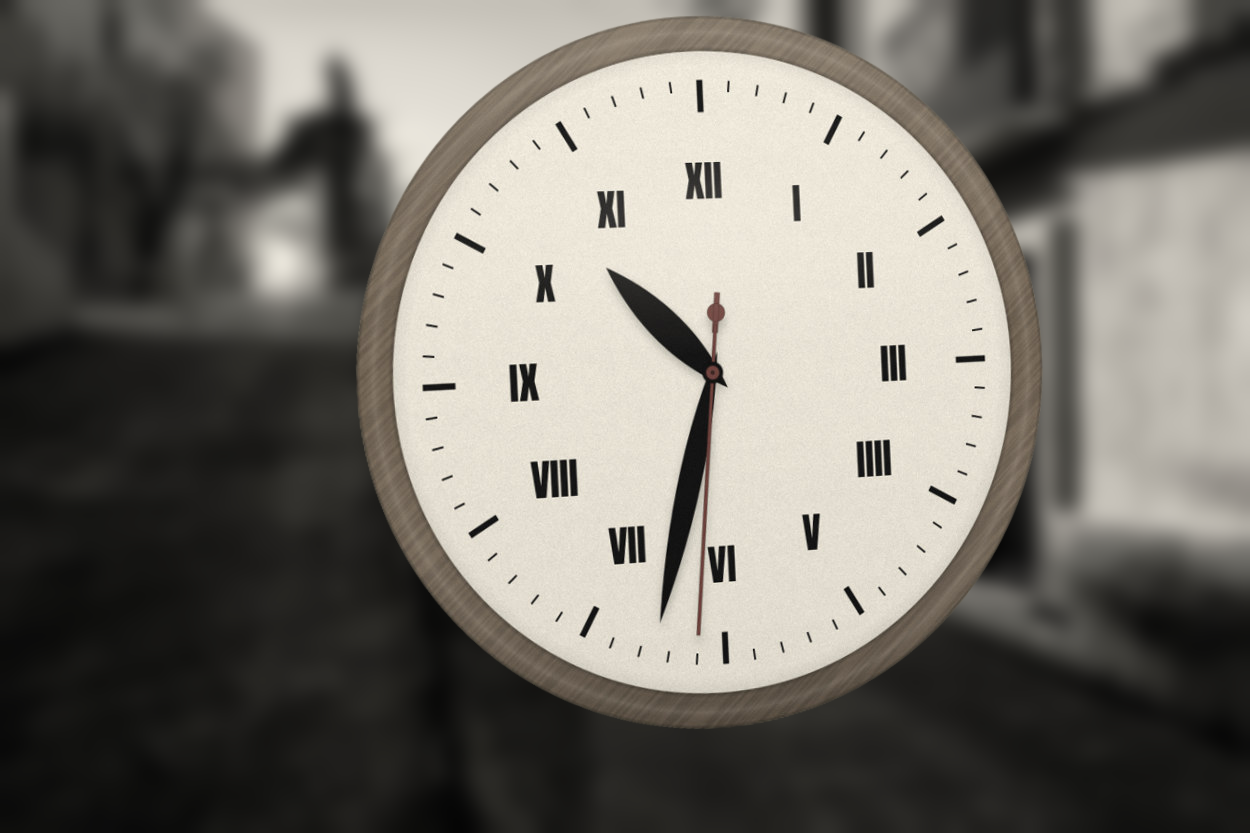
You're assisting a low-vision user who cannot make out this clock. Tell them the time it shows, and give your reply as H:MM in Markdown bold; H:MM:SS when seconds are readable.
**10:32:31**
